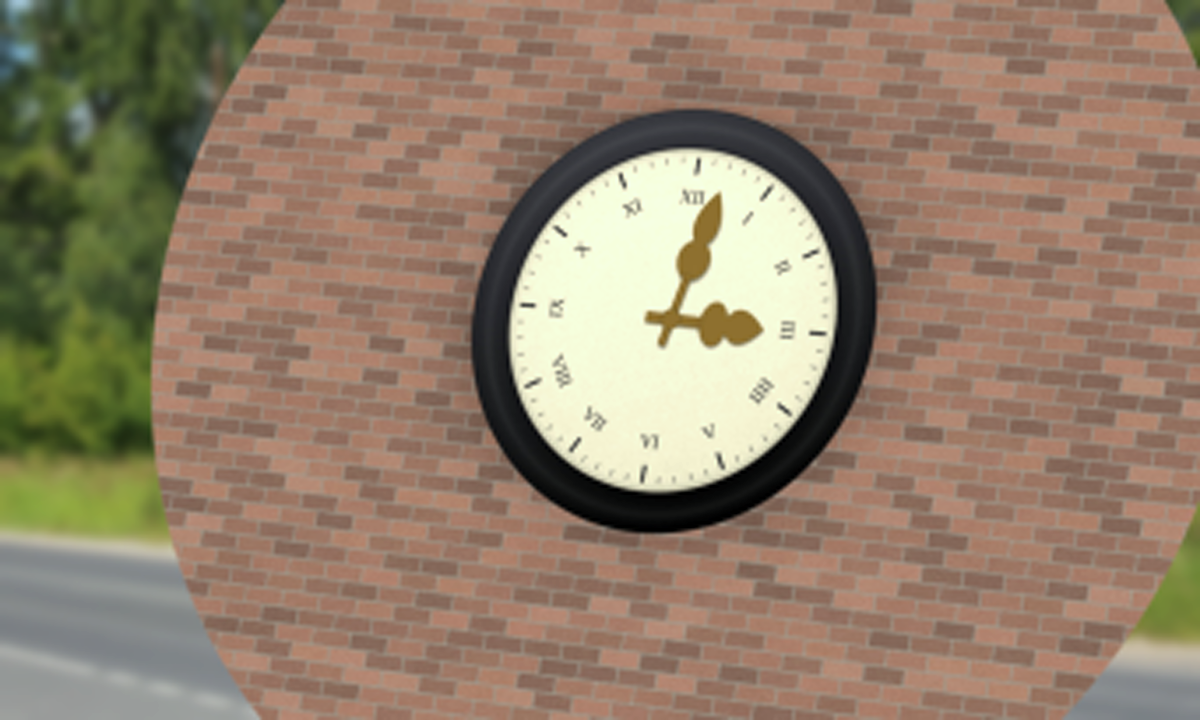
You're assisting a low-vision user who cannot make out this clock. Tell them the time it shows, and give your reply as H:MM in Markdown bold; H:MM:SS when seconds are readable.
**3:02**
